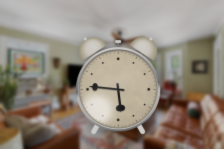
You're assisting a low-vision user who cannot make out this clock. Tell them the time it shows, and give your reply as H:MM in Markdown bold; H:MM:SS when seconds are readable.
**5:46**
